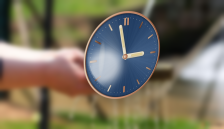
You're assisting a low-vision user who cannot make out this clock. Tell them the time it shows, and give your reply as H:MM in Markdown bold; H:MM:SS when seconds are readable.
**2:58**
